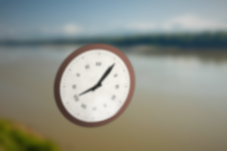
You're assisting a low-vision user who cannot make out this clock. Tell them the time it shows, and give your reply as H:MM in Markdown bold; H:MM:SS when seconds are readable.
**8:06**
